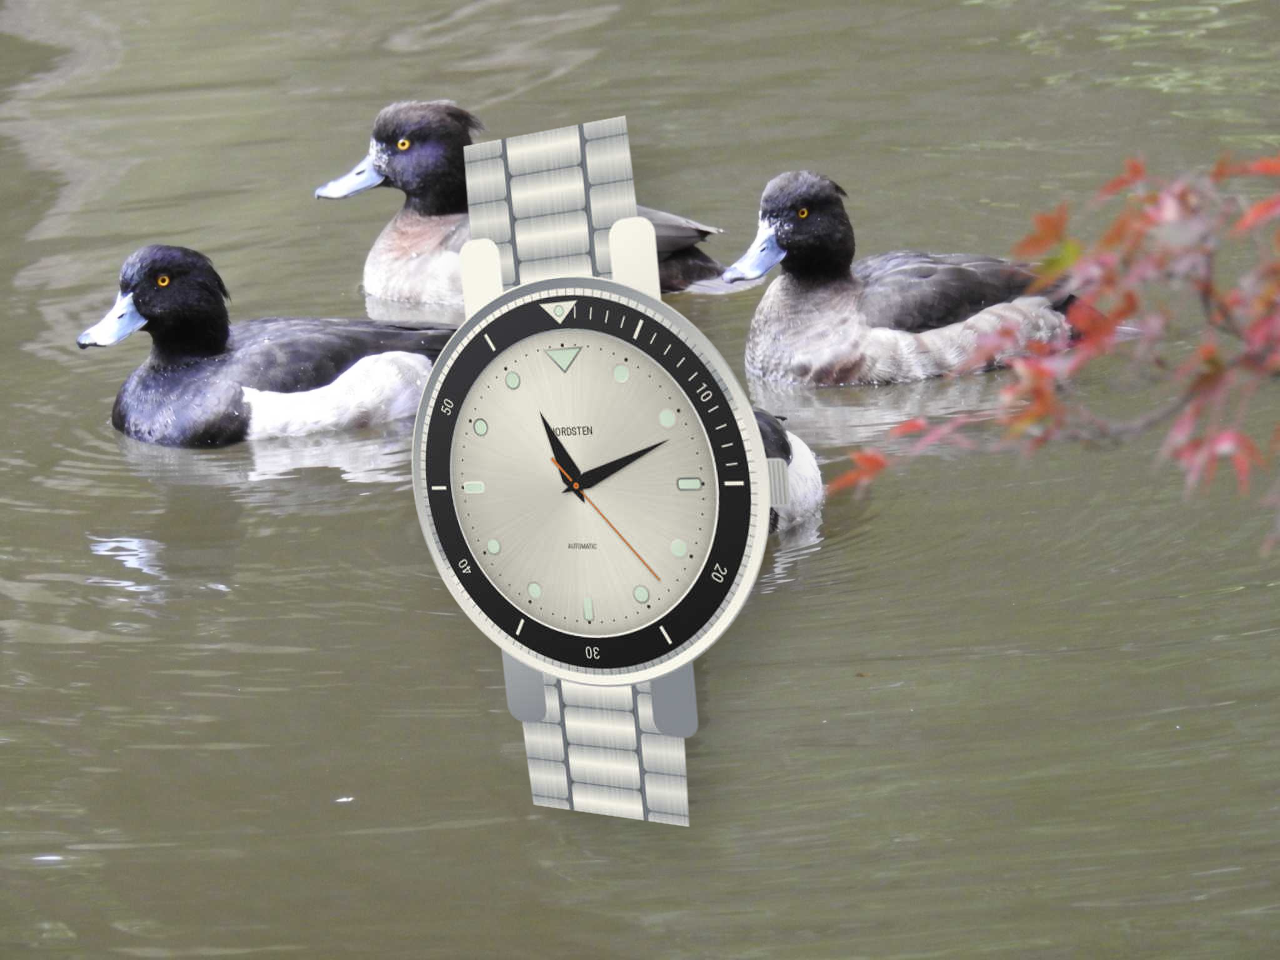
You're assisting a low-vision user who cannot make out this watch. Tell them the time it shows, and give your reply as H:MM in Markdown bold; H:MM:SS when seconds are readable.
**11:11:23**
